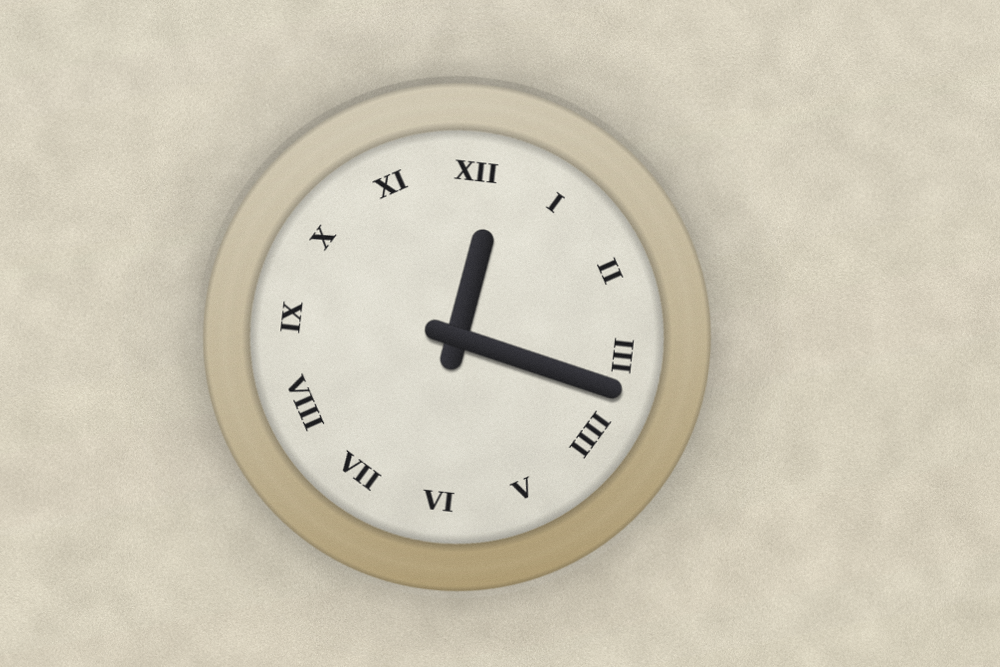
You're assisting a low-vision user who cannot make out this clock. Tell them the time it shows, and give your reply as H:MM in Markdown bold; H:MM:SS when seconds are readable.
**12:17**
